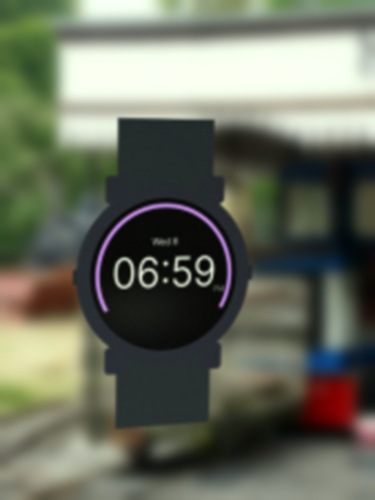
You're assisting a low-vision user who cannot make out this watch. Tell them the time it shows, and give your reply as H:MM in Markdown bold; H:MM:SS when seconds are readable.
**6:59**
